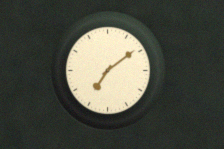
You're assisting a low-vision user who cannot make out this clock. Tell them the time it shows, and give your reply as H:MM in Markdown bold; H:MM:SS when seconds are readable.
**7:09**
